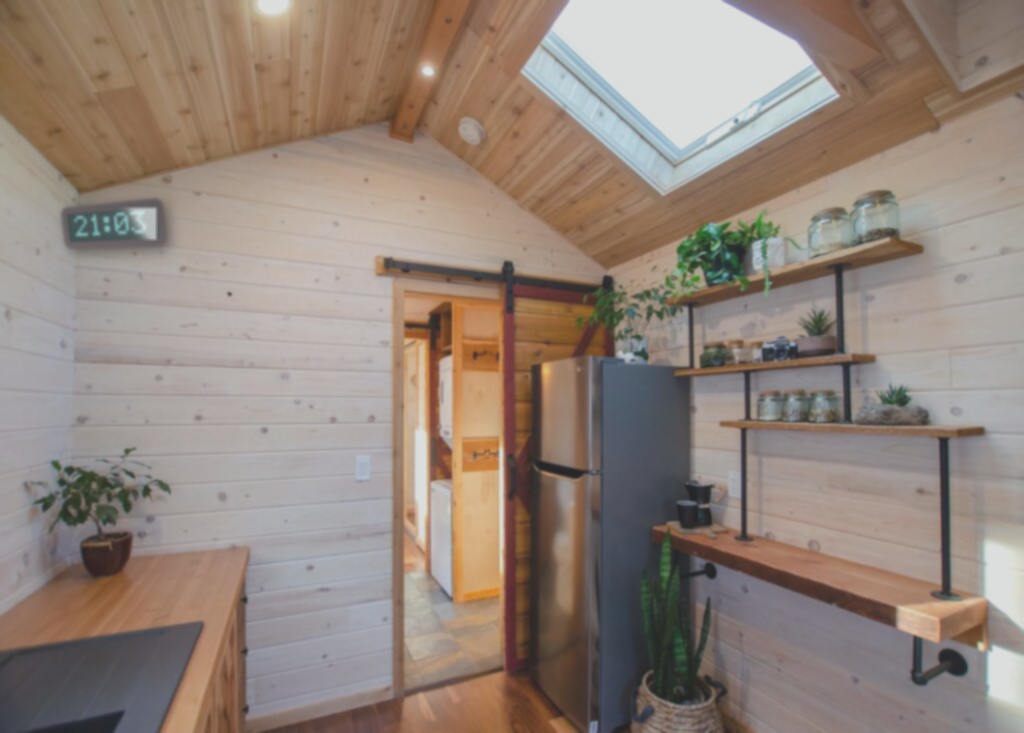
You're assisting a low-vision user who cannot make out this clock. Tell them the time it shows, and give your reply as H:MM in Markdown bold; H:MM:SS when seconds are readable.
**21:03**
